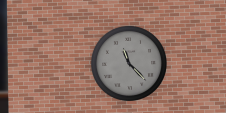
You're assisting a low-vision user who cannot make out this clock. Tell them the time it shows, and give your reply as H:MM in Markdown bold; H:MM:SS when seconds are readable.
**11:23**
